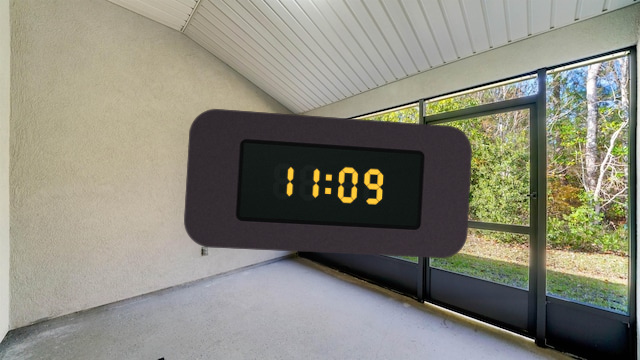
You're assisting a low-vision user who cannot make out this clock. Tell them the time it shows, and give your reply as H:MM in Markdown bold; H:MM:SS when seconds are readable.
**11:09**
